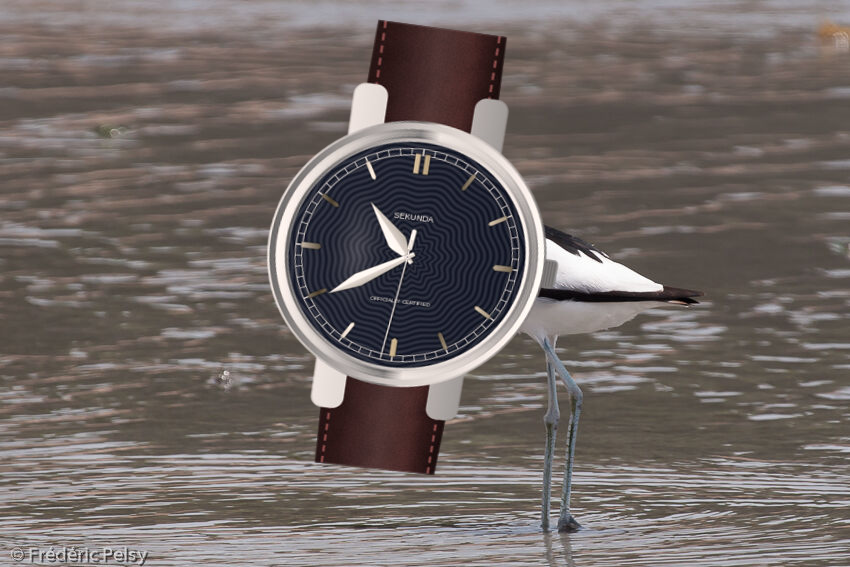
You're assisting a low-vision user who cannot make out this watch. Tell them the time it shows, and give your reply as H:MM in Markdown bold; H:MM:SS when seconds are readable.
**10:39:31**
